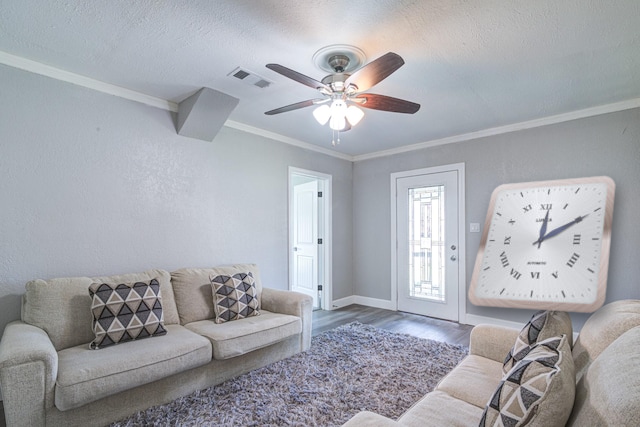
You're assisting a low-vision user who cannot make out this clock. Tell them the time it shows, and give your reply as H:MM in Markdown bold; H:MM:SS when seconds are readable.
**12:10**
